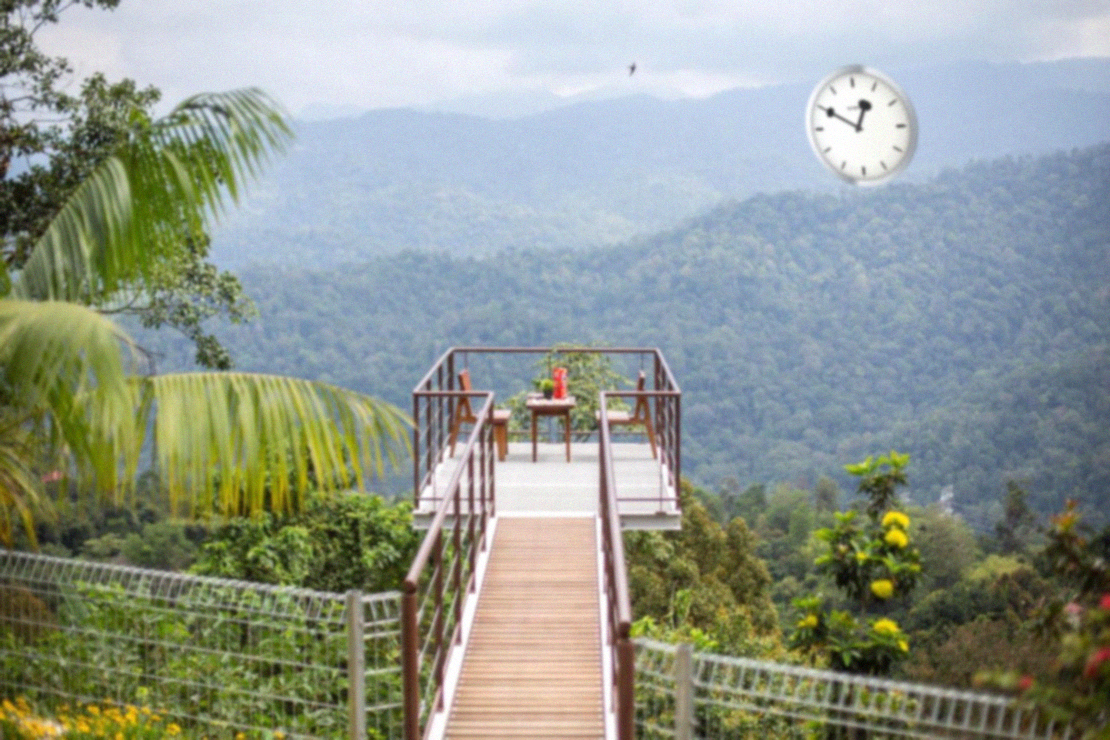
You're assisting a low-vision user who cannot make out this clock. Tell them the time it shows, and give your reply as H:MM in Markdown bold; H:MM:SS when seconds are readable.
**12:50**
